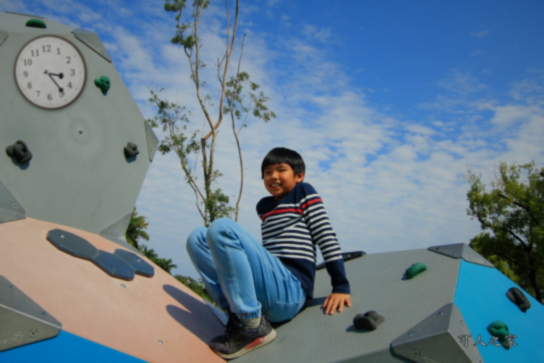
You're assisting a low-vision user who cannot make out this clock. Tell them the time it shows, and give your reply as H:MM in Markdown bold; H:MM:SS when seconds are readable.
**3:24**
